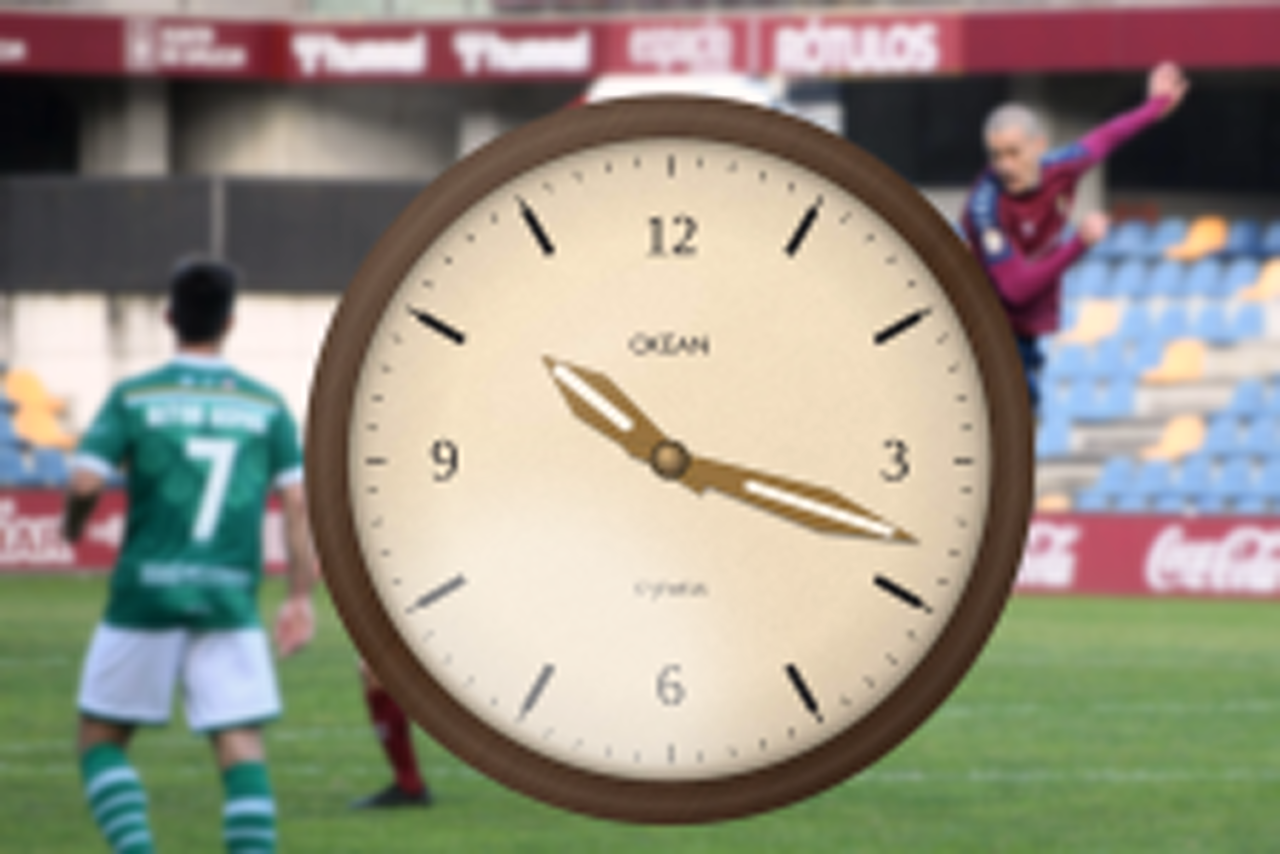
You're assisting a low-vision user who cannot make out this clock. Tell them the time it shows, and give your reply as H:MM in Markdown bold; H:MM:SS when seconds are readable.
**10:18**
